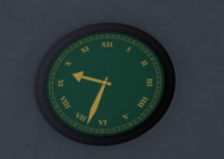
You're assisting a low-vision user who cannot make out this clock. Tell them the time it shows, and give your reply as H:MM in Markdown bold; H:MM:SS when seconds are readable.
**9:33**
